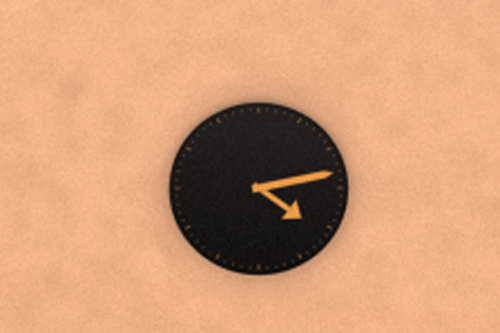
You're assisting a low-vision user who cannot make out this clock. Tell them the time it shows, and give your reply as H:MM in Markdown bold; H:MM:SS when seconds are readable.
**4:13**
